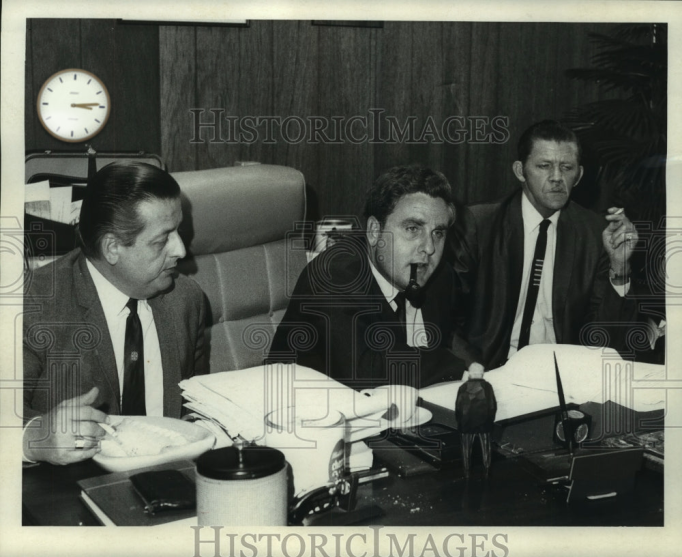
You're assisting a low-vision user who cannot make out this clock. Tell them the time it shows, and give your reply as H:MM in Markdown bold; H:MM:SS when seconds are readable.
**3:14**
